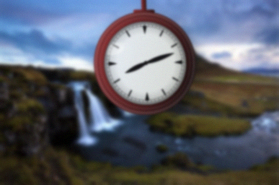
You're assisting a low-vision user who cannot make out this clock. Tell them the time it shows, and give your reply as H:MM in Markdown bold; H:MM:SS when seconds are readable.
**8:12**
